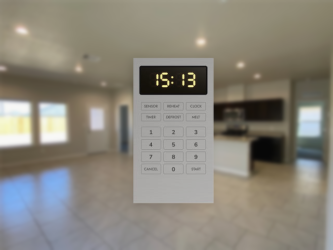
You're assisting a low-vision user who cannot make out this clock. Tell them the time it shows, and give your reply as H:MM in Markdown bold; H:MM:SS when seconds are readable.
**15:13**
